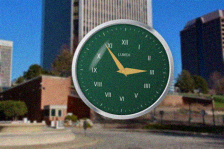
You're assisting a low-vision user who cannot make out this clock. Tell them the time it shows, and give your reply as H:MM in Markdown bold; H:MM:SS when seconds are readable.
**2:54**
